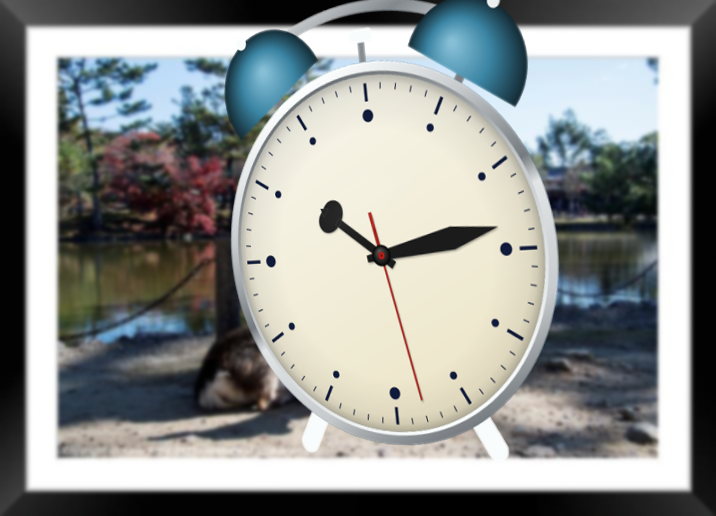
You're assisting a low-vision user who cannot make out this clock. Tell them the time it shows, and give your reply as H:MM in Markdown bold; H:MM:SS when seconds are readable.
**10:13:28**
